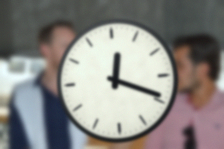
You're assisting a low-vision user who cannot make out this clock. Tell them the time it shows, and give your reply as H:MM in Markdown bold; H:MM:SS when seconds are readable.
**12:19**
